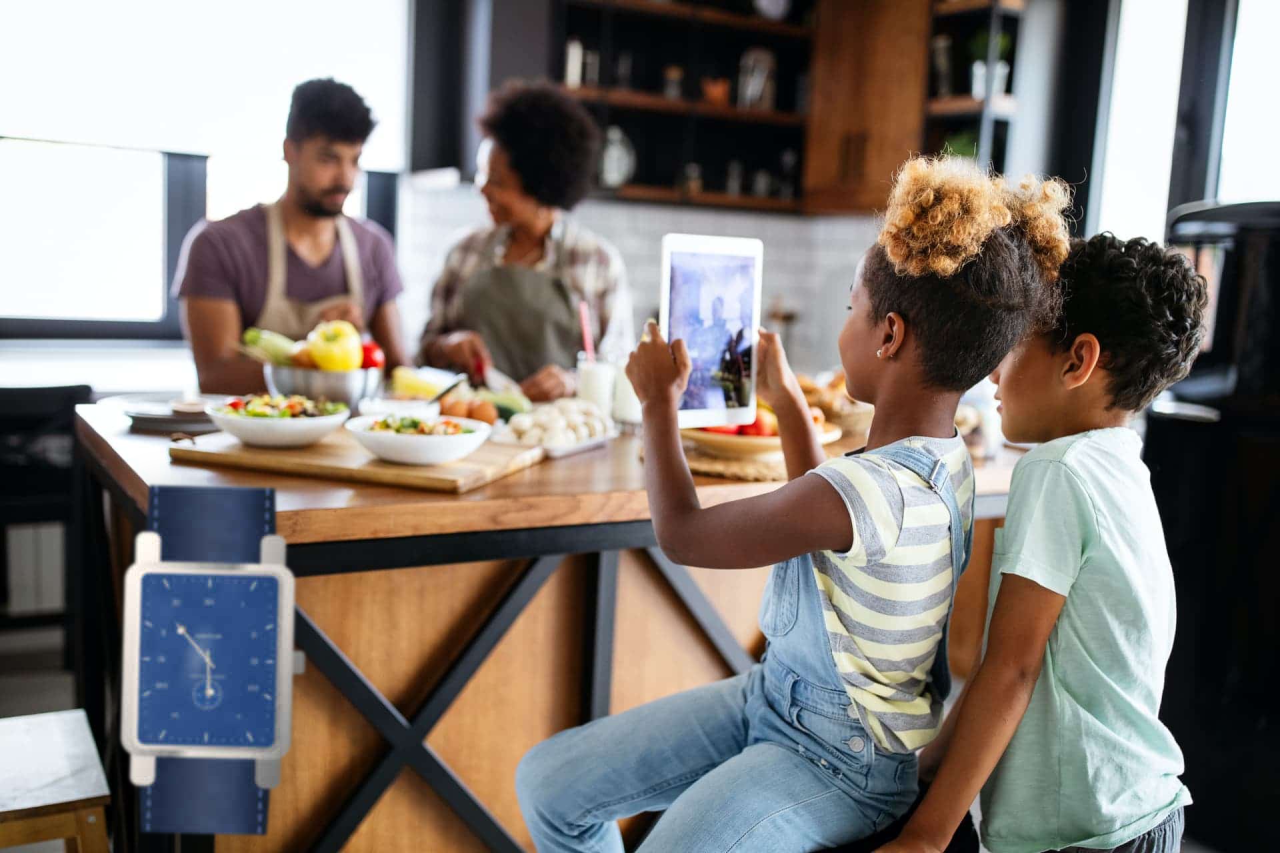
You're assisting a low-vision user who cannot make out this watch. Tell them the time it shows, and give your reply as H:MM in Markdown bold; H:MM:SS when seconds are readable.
**5:53**
